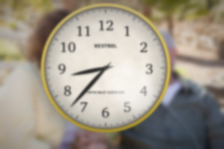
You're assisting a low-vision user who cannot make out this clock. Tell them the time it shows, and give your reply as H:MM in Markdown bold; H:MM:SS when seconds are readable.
**8:37**
